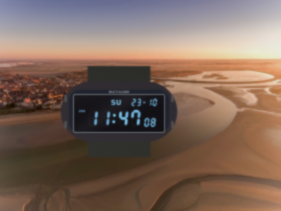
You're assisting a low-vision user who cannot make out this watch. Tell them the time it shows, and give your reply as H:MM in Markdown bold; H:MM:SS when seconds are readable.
**11:47**
